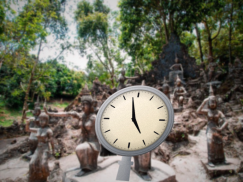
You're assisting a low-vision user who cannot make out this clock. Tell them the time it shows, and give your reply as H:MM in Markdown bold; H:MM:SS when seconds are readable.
**4:58**
